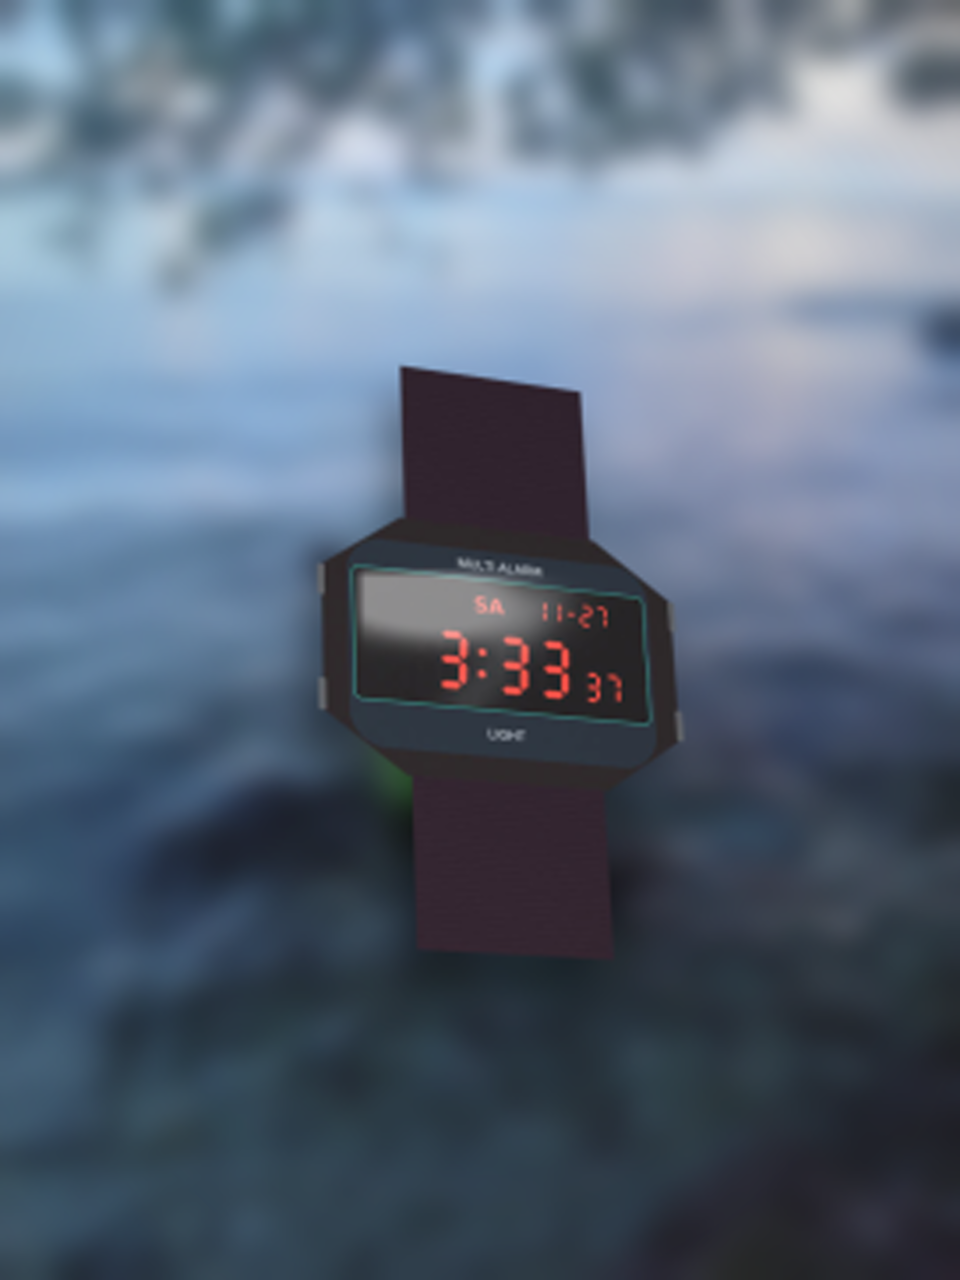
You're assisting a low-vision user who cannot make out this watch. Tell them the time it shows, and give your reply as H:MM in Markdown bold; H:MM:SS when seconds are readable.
**3:33:37**
